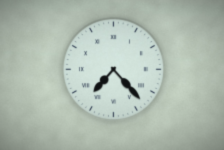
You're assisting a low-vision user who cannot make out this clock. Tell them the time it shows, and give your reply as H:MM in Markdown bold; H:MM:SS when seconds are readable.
**7:23**
